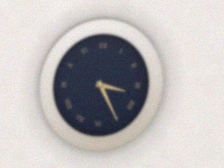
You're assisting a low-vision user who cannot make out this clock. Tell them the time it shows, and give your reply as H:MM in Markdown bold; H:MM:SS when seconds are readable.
**3:25**
